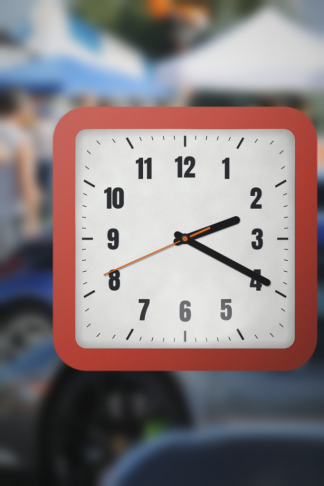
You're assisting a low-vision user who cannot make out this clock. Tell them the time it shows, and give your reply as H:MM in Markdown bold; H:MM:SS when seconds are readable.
**2:19:41**
